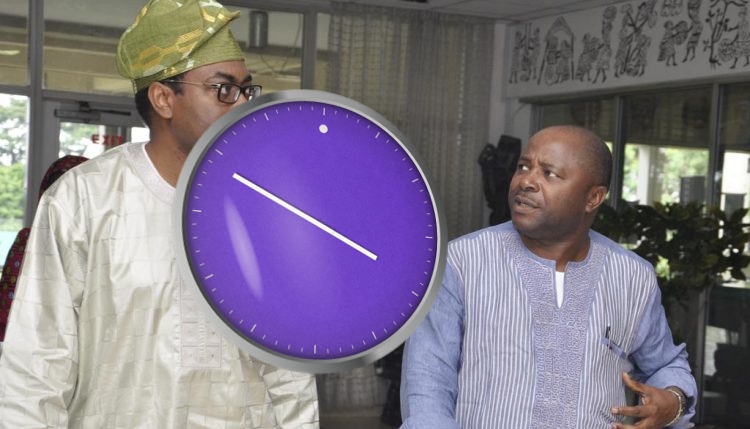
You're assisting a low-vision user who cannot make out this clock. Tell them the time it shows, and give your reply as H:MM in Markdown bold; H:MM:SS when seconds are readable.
**3:49**
